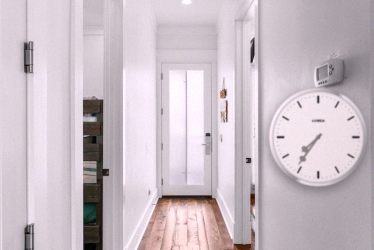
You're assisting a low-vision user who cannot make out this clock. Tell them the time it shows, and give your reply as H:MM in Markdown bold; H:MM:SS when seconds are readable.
**7:36**
